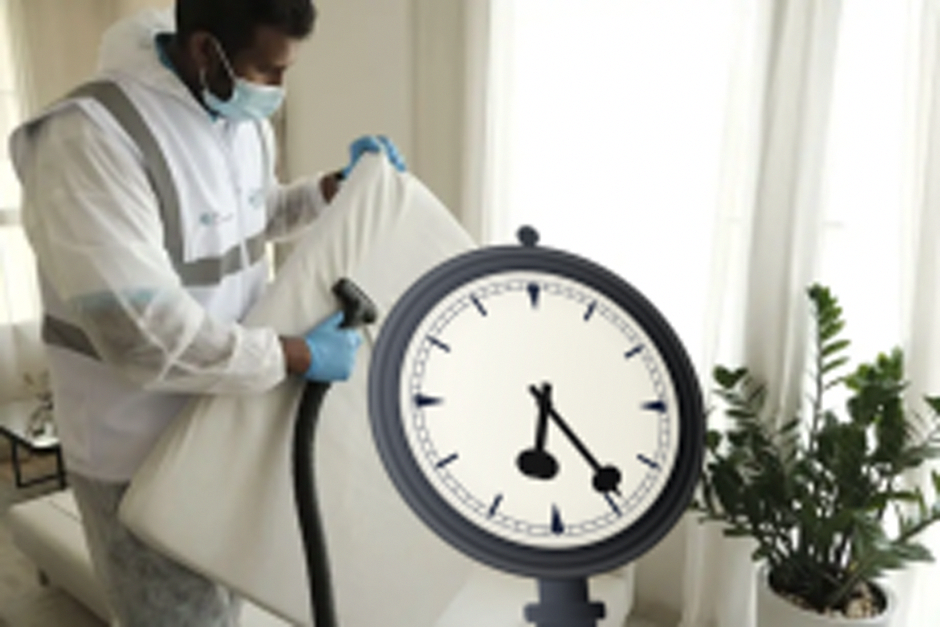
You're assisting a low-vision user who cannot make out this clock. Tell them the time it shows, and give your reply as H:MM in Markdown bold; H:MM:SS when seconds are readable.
**6:24**
